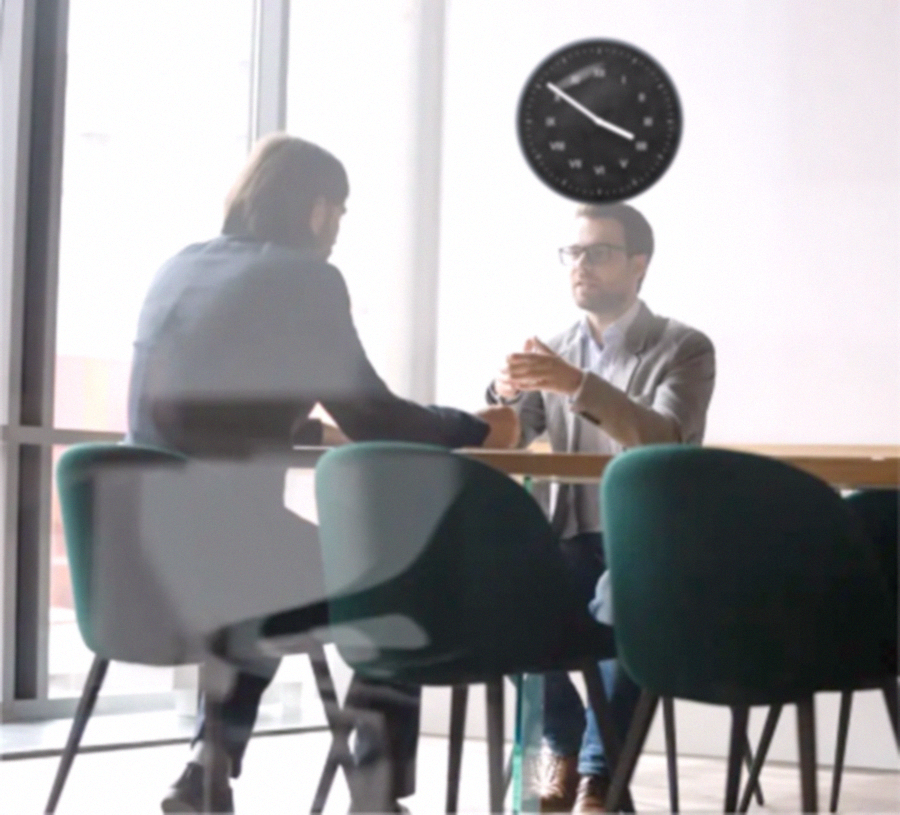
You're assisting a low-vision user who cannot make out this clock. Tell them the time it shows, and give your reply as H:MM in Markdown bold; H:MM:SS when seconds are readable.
**3:51**
